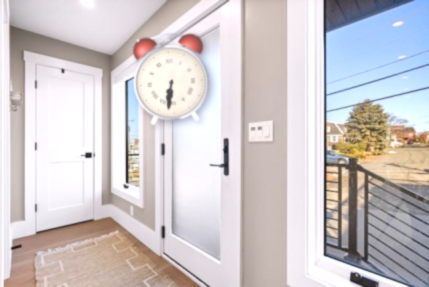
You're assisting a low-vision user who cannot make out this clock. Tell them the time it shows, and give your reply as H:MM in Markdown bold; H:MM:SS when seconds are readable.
**6:32**
